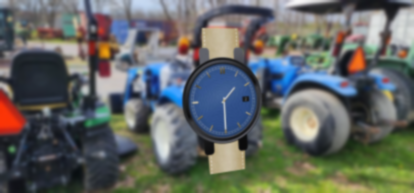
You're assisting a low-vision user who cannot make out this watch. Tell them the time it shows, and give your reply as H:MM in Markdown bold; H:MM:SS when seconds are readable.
**1:30**
